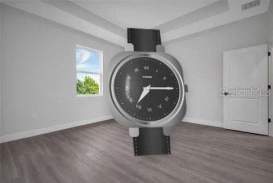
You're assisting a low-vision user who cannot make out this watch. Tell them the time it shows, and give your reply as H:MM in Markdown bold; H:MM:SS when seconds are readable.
**7:15**
